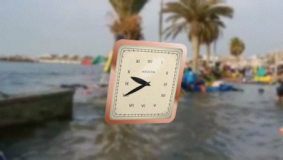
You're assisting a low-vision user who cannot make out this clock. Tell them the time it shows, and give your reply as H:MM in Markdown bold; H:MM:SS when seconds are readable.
**9:40**
